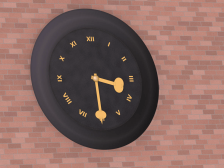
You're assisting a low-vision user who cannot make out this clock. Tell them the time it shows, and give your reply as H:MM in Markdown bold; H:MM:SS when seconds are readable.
**3:30**
